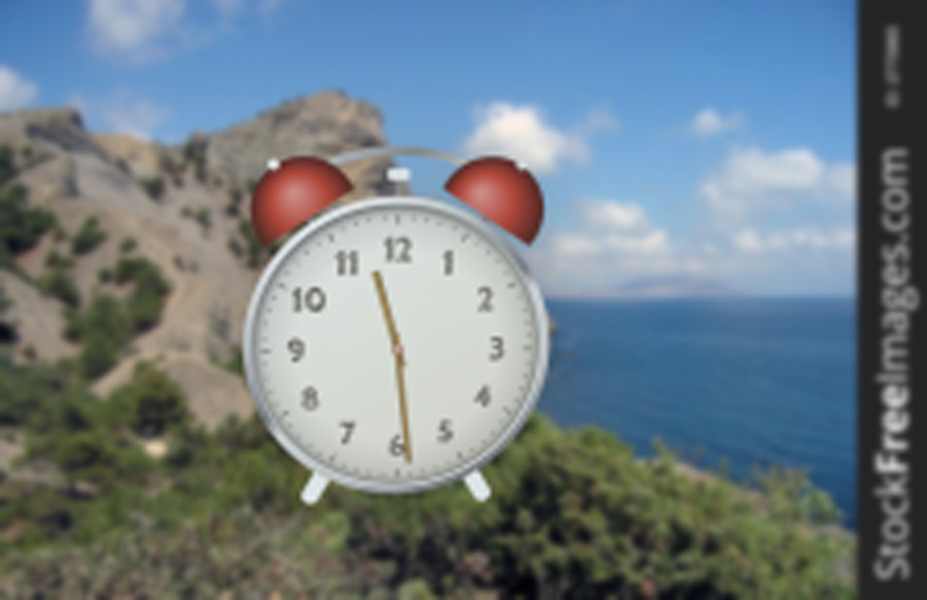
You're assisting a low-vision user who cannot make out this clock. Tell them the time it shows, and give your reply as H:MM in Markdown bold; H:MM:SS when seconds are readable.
**11:29**
